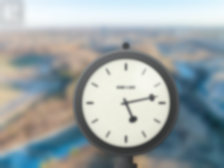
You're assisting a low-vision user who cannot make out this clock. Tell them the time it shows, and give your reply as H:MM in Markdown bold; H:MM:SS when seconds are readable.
**5:13**
